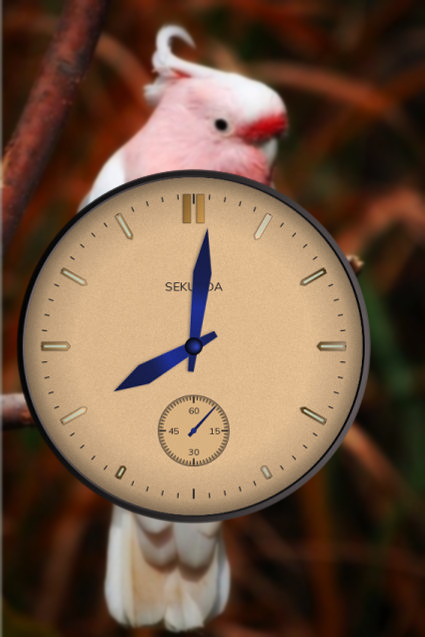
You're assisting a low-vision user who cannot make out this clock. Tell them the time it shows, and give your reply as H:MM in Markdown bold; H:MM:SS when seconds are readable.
**8:01:07**
